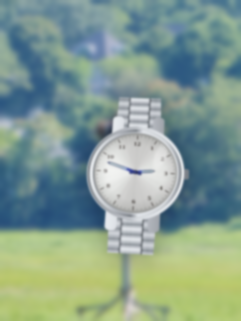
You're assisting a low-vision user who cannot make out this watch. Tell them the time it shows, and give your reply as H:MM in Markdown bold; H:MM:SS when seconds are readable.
**2:48**
